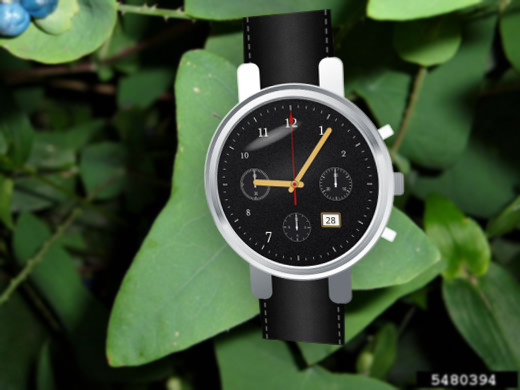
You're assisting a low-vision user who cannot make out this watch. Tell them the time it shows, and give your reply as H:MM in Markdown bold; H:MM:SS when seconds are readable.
**9:06**
